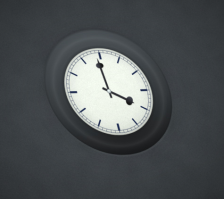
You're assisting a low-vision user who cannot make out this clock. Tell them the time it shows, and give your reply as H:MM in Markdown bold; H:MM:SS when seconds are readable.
**3:59**
